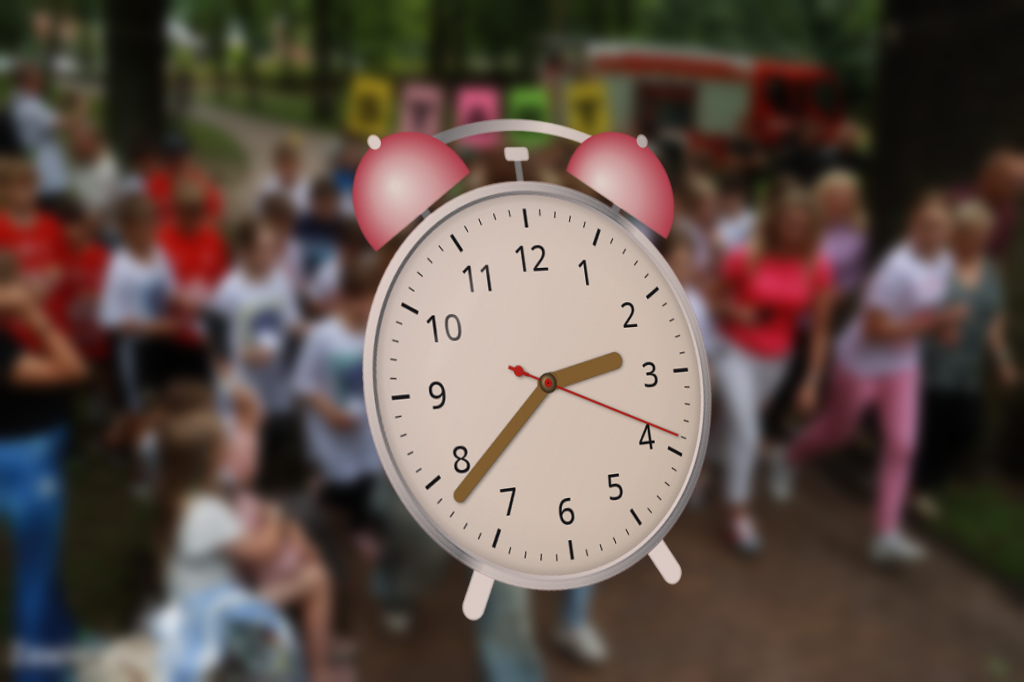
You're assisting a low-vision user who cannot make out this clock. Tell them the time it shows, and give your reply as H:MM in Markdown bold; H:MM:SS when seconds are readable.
**2:38:19**
